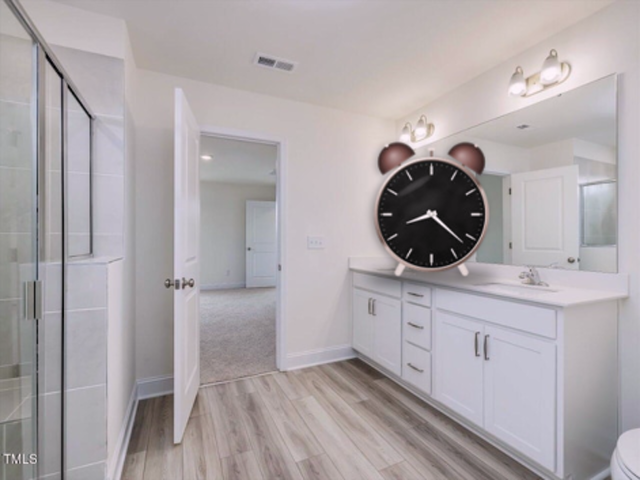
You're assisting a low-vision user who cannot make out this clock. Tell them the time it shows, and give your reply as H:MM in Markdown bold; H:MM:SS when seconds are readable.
**8:22**
